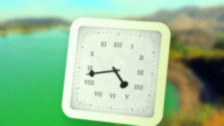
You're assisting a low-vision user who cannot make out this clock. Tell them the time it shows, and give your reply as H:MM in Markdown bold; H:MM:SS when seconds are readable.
**4:43**
